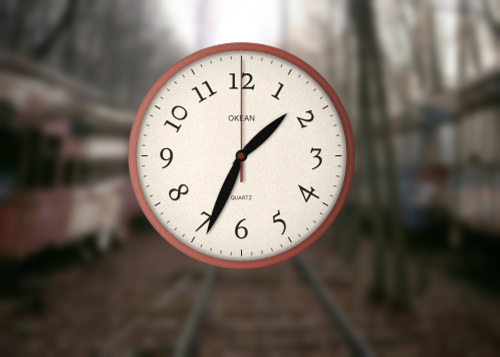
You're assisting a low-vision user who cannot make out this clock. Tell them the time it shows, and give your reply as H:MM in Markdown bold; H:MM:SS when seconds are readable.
**1:34:00**
